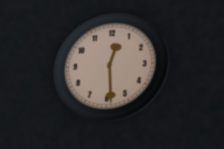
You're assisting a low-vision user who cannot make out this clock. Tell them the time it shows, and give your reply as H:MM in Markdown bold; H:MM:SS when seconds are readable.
**12:29**
